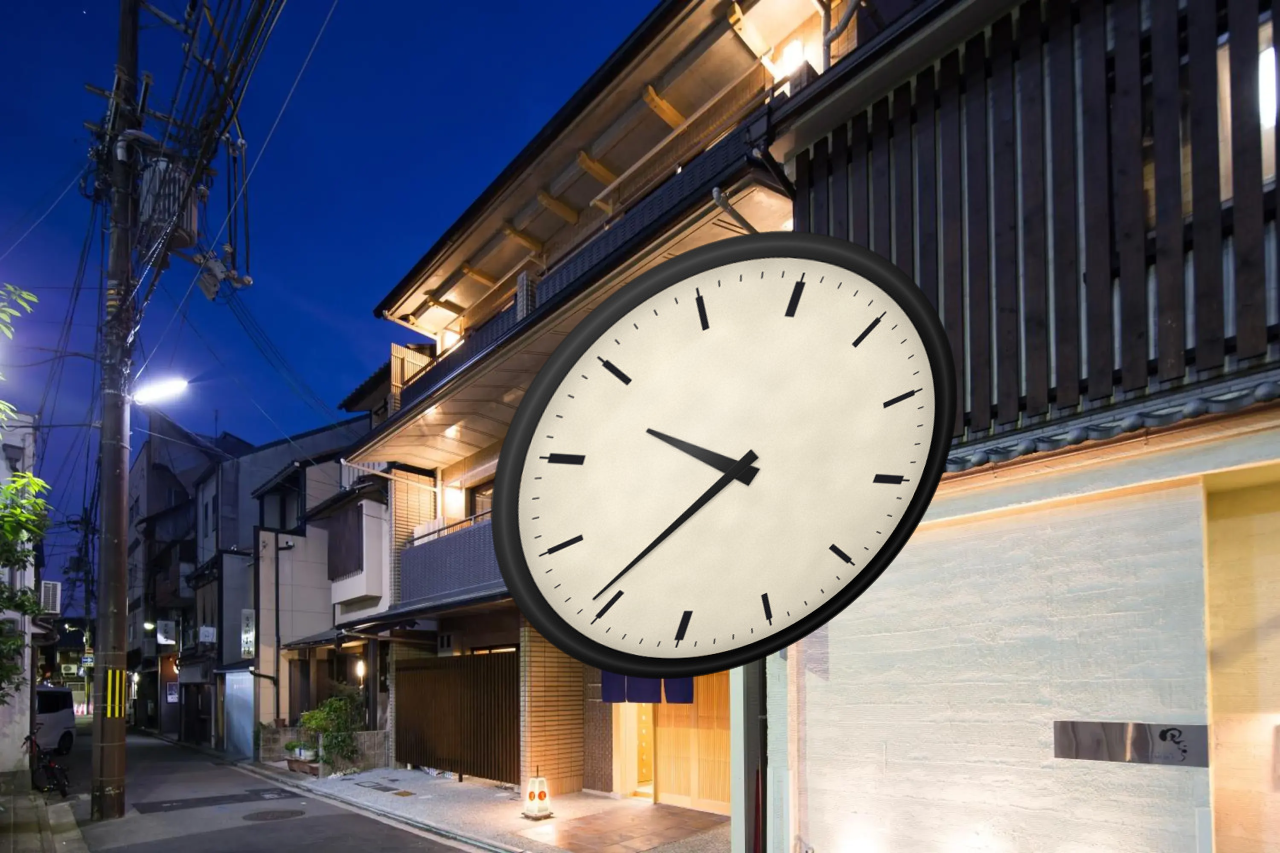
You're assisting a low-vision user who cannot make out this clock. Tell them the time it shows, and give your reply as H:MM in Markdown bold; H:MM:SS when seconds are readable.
**9:36**
